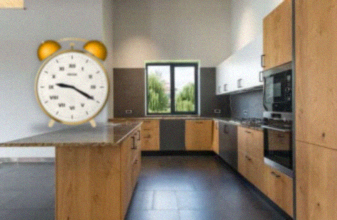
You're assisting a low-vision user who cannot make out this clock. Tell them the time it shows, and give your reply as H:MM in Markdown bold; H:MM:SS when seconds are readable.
**9:20**
